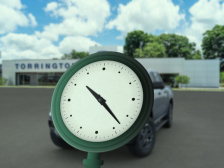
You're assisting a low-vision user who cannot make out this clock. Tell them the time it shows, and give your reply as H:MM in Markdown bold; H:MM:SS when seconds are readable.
**10:23**
